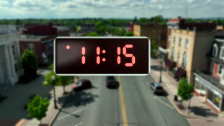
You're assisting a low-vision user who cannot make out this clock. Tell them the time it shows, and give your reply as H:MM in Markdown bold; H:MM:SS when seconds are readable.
**11:15**
